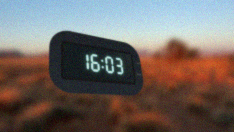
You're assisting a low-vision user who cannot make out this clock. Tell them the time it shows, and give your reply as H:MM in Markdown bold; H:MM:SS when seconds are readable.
**16:03**
